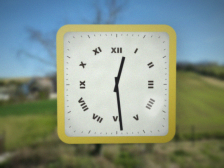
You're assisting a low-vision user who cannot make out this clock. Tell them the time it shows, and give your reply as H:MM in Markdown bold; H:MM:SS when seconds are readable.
**12:29**
